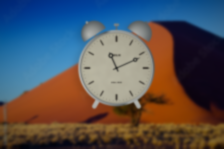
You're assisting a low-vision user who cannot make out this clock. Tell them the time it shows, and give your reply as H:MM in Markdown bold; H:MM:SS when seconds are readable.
**11:11**
